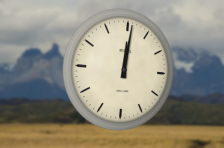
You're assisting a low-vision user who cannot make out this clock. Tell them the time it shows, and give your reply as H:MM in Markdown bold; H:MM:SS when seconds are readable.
**12:01**
